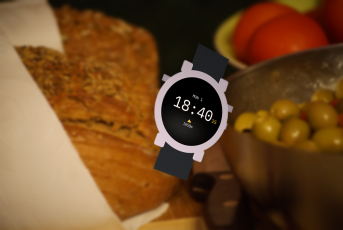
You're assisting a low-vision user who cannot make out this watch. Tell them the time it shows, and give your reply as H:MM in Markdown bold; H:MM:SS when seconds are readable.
**18:40**
